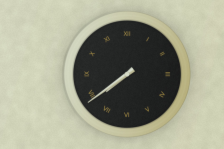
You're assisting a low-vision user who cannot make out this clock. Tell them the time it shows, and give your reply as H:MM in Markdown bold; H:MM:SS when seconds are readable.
**7:39**
